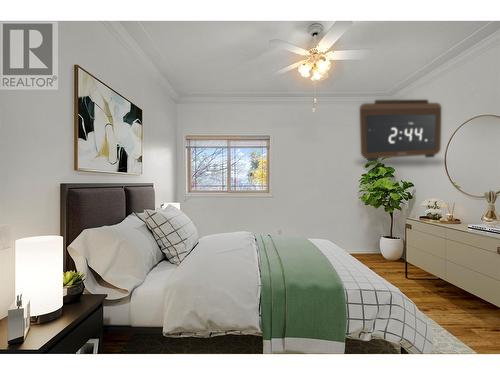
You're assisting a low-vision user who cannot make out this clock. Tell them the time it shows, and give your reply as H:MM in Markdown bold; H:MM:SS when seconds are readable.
**2:44**
